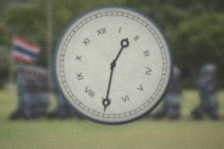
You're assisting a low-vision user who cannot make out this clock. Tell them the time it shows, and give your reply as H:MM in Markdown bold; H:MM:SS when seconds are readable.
**1:35**
